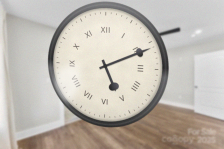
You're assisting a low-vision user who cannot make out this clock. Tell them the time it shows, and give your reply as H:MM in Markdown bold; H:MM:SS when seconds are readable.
**5:11**
